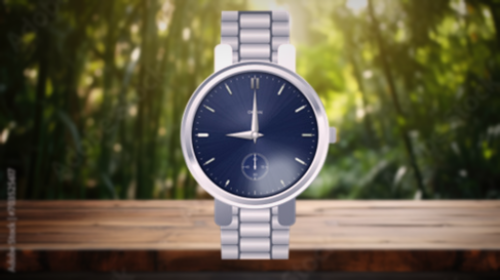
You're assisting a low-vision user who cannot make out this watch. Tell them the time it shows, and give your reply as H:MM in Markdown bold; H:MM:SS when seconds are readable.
**9:00**
